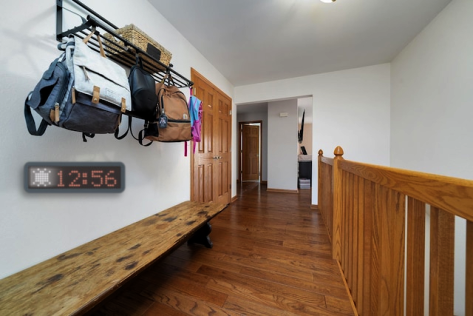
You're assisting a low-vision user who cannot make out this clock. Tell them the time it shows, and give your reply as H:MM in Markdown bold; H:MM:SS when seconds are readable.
**12:56**
